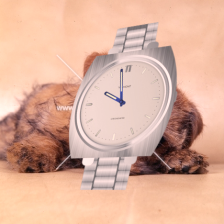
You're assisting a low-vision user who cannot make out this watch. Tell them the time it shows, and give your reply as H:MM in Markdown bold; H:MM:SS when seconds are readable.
**9:58**
